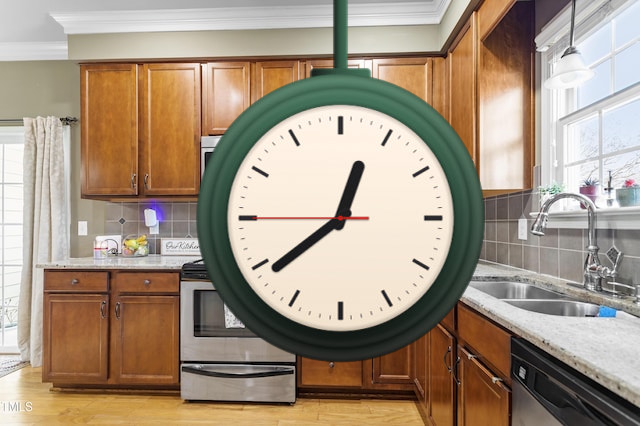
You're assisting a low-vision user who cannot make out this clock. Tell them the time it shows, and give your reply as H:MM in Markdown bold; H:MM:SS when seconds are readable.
**12:38:45**
